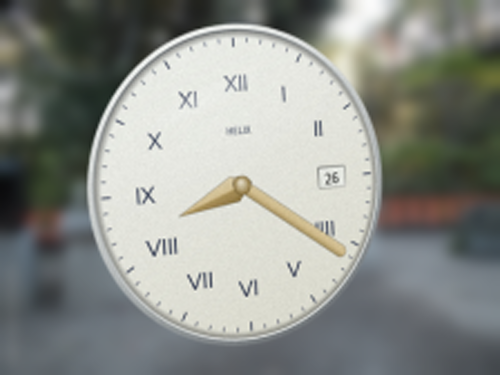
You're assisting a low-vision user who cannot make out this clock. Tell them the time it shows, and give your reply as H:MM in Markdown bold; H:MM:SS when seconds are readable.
**8:21**
